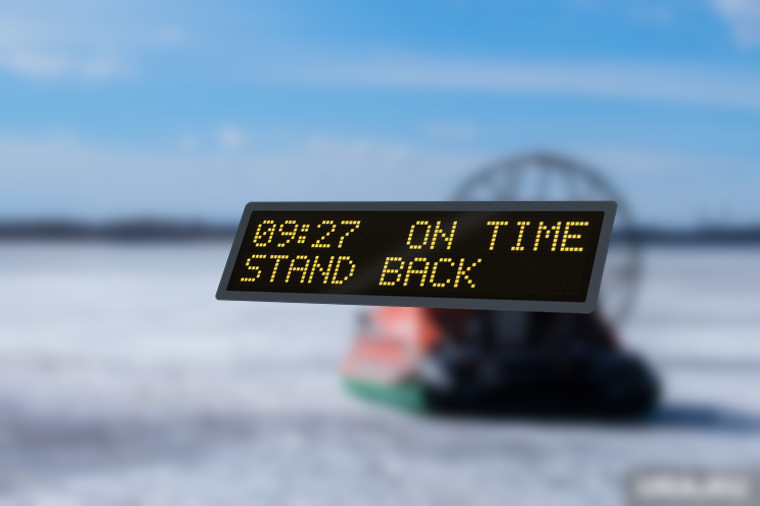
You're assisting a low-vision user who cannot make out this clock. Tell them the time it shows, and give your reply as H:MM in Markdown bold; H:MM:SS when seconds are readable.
**9:27**
